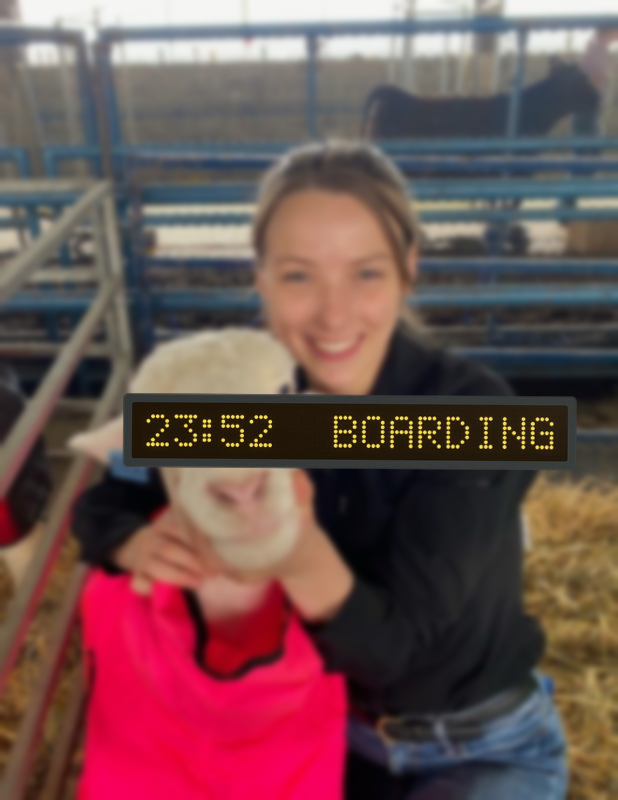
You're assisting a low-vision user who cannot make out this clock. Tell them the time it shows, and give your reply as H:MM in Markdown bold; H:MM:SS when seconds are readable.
**23:52**
